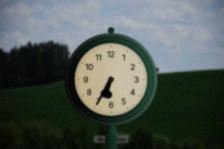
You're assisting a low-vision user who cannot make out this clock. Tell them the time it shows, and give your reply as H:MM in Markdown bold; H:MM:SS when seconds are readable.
**6:35**
